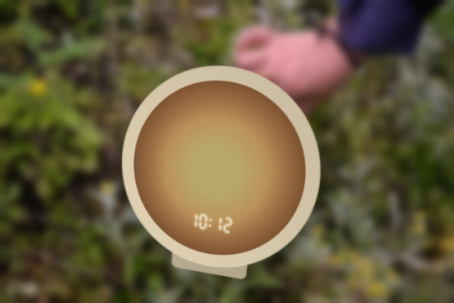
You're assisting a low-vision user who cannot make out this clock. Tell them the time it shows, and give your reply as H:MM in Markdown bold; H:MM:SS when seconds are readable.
**10:12**
